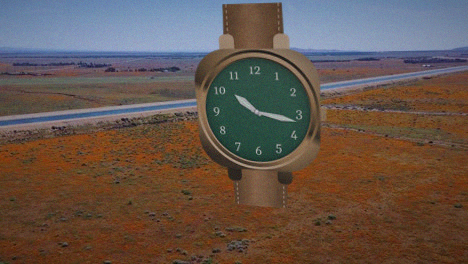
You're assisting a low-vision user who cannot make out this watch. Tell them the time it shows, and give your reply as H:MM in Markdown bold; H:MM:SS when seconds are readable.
**10:17**
